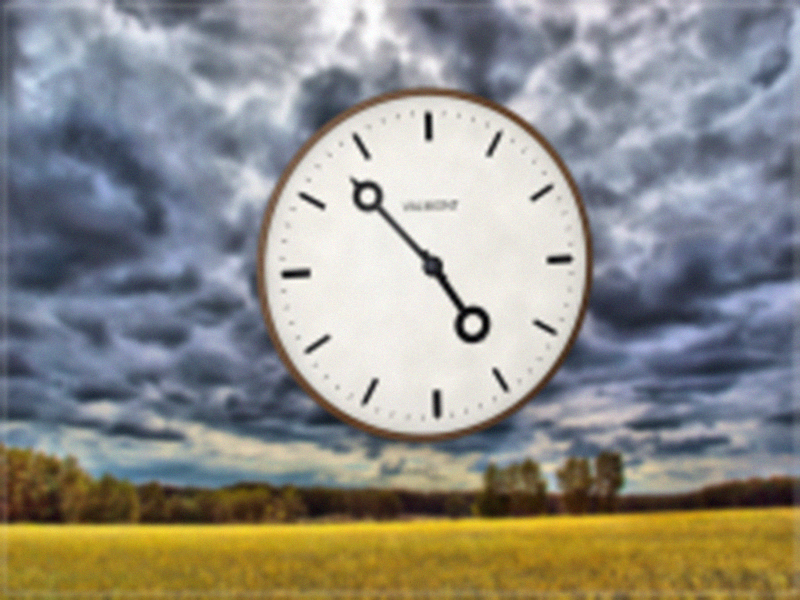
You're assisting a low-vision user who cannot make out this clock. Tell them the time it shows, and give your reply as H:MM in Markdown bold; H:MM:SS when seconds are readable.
**4:53**
